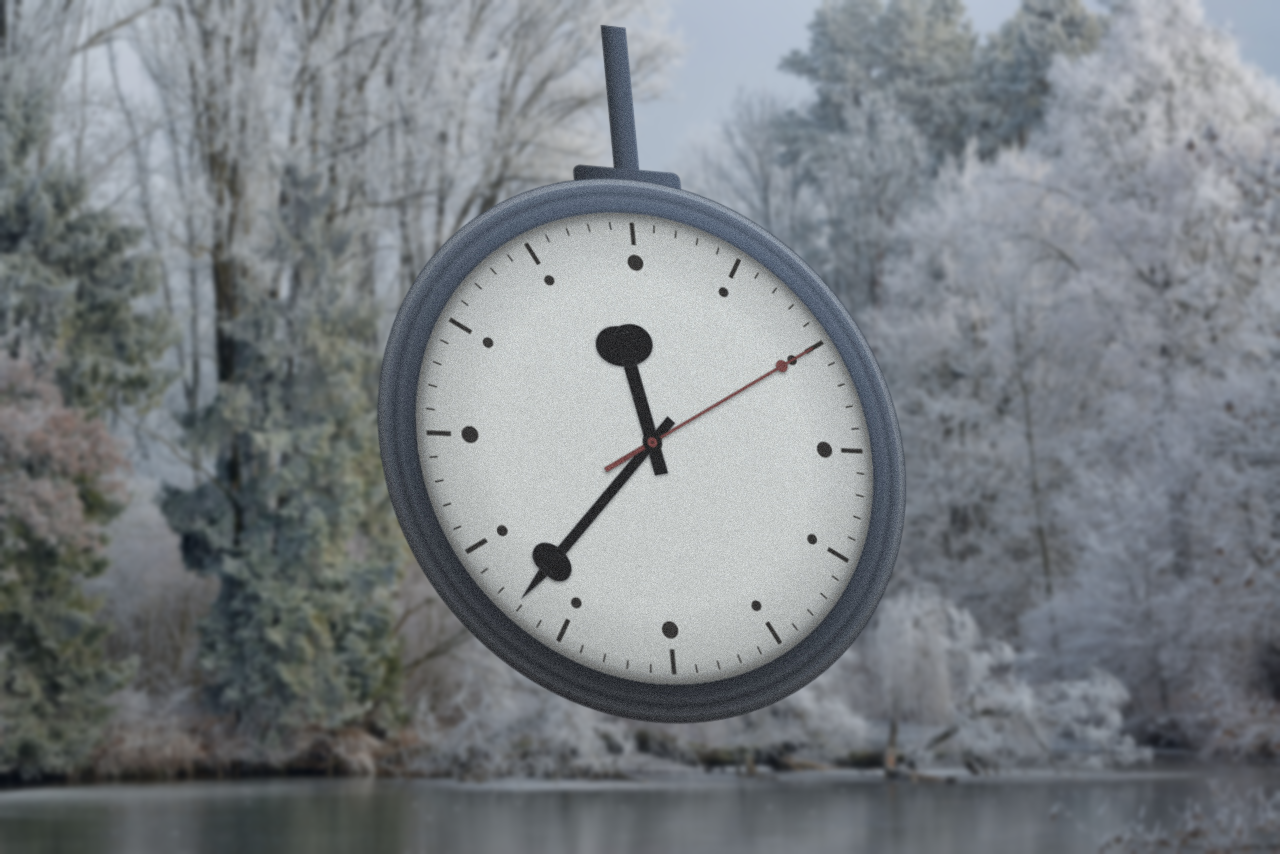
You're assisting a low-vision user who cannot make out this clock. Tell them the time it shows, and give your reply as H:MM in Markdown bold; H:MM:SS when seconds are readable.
**11:37:10**
